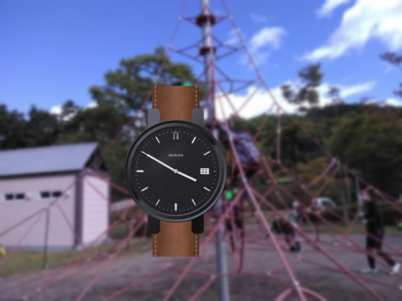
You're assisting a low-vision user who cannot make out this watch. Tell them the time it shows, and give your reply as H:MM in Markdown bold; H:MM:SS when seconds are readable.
**3:50**
